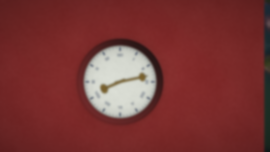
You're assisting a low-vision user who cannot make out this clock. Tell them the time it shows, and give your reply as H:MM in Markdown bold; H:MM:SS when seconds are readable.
**8:13**
